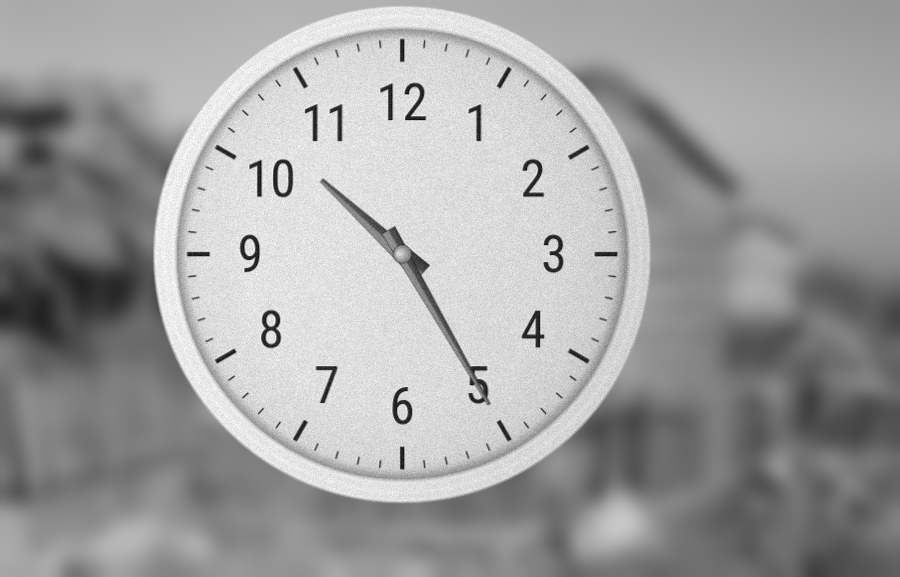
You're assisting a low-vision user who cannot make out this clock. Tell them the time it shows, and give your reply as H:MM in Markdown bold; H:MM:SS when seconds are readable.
**10:25**
